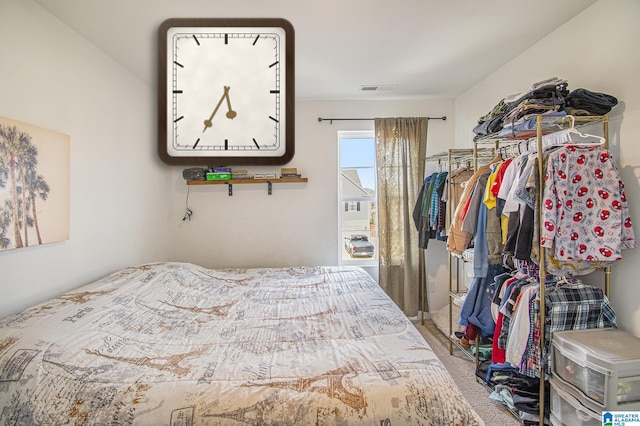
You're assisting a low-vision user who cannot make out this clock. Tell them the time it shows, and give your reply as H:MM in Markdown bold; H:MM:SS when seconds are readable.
**5:35**
